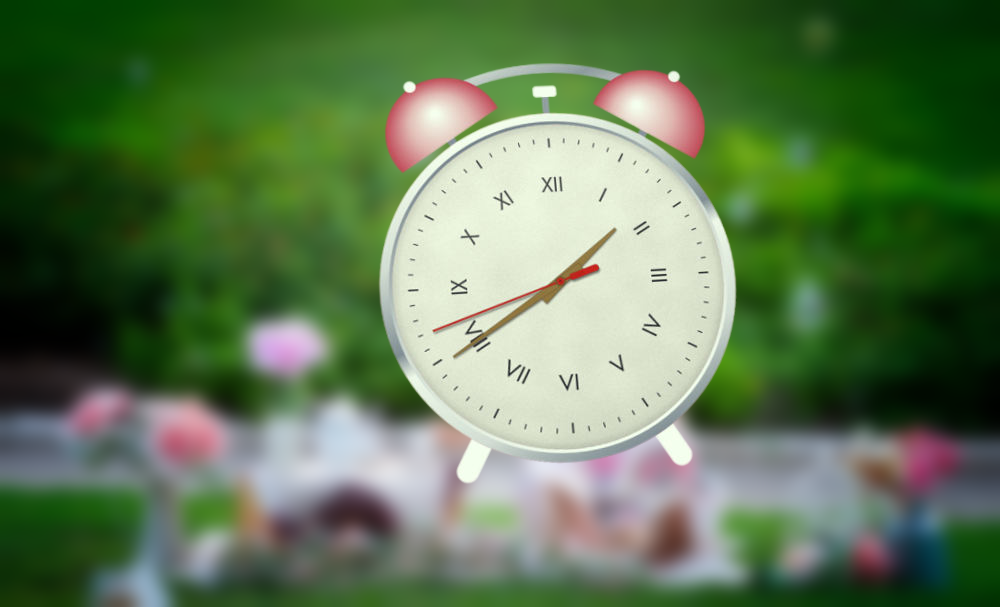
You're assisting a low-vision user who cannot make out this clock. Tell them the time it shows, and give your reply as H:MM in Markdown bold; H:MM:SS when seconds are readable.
**1:39:42**
